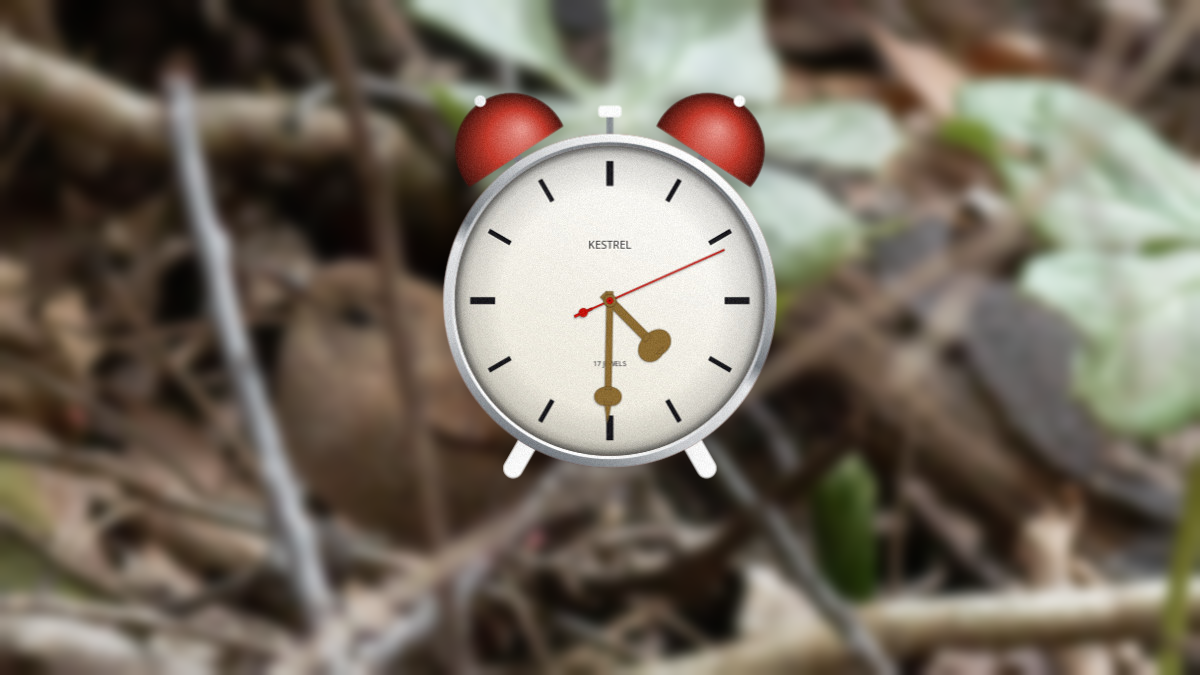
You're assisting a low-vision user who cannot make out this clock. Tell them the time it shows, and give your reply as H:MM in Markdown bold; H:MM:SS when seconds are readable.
**4:30:11**
